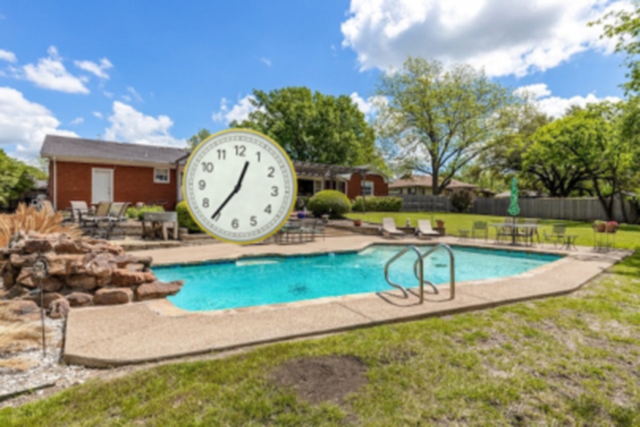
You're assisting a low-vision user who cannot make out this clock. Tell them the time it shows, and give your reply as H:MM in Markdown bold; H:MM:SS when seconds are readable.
**12:36**
